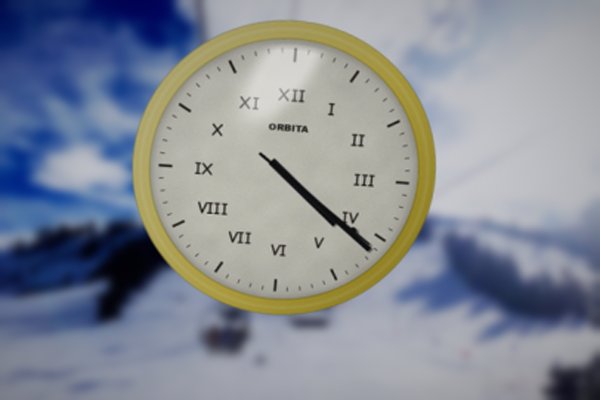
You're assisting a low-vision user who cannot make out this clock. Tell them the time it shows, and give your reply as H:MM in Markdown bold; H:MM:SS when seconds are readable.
**4:21:21**
